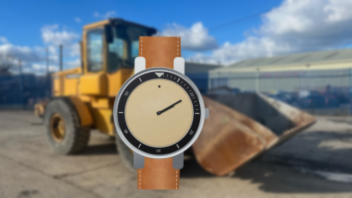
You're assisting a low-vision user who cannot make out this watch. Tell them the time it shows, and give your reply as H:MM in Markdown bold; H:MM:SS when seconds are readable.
**2:10**
